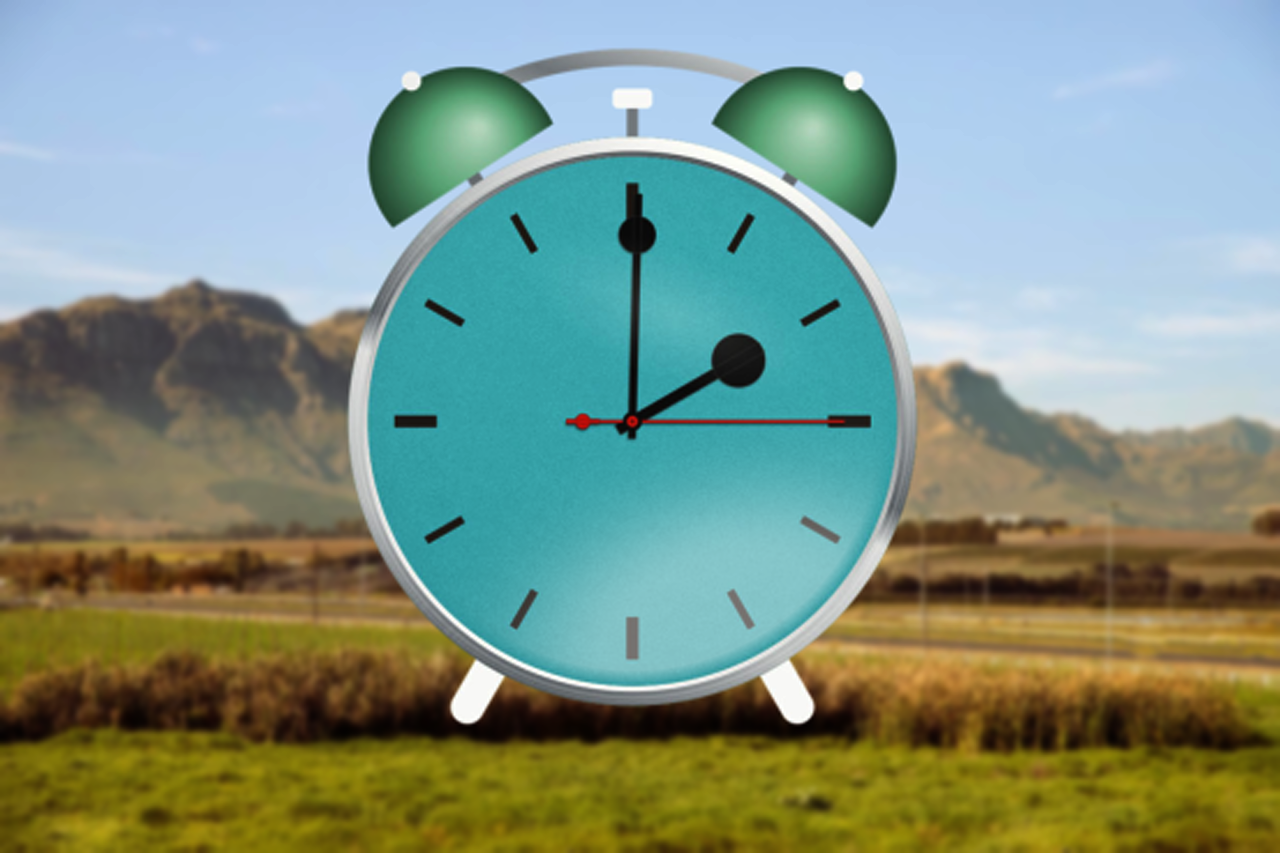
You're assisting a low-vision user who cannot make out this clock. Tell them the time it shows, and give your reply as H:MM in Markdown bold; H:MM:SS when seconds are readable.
**2:00:15**
